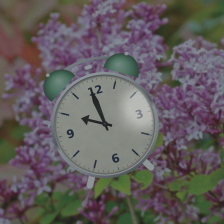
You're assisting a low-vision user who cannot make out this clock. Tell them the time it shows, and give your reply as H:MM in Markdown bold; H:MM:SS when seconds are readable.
**9:59**
